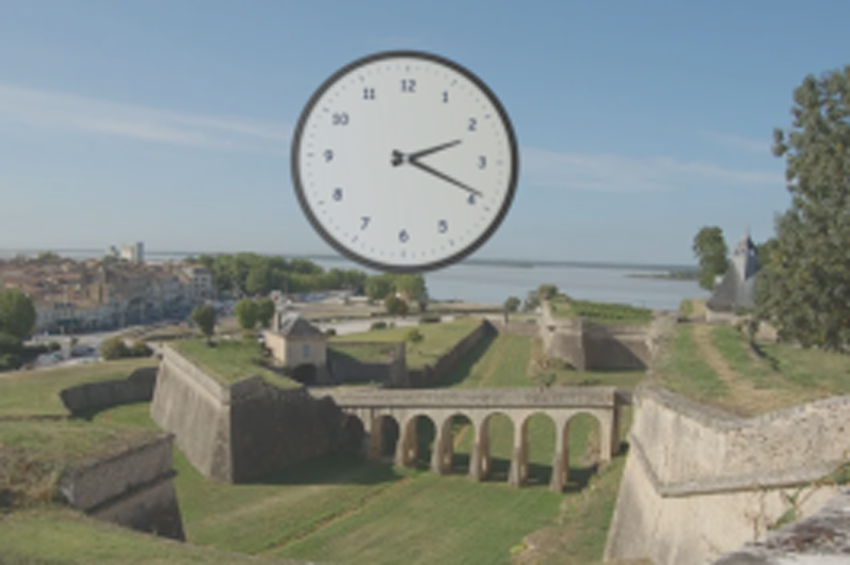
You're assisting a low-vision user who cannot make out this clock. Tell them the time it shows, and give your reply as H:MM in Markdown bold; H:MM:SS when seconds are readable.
**2:19**
